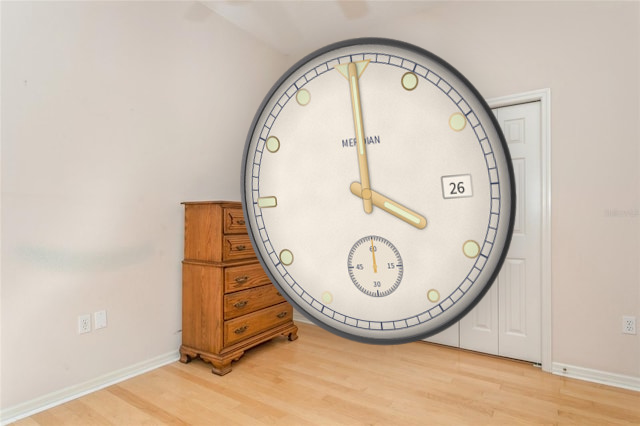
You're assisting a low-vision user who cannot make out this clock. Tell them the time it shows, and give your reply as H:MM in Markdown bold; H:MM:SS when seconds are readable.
**4:00**
